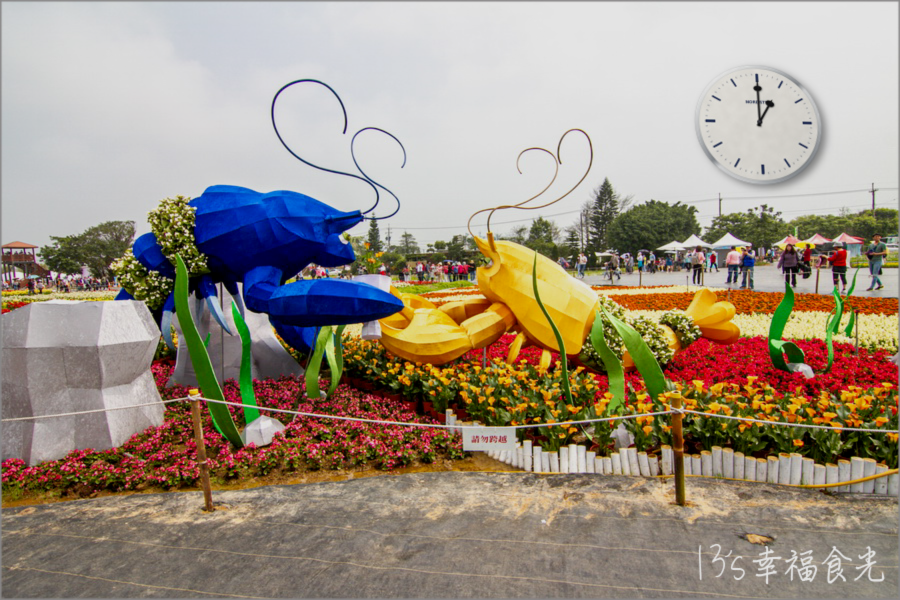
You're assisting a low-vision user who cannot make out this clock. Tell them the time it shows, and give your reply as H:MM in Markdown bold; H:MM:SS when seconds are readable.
**1:00**
